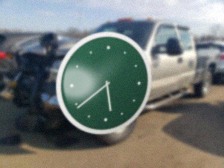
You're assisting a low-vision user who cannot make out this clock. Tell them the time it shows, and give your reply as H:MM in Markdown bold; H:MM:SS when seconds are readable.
**5:39**
